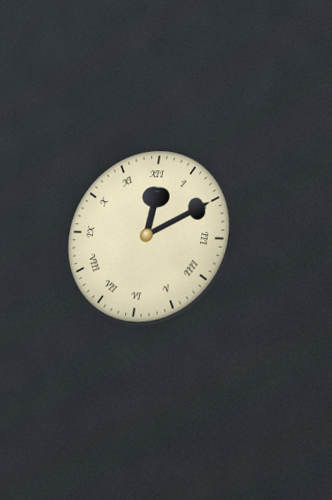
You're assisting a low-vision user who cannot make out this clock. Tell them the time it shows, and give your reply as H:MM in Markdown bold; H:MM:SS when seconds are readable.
**12:10**
